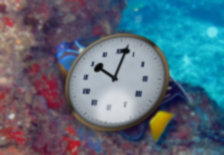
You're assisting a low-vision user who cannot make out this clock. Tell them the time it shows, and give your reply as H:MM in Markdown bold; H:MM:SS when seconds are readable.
**10:02**
